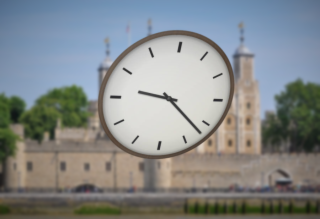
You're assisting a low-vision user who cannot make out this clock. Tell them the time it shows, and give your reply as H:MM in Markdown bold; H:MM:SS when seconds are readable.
**9:22**
